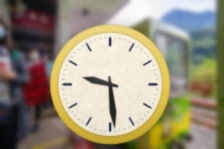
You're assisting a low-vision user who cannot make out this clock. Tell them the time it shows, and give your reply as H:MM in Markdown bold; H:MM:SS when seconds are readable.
**9:29**
